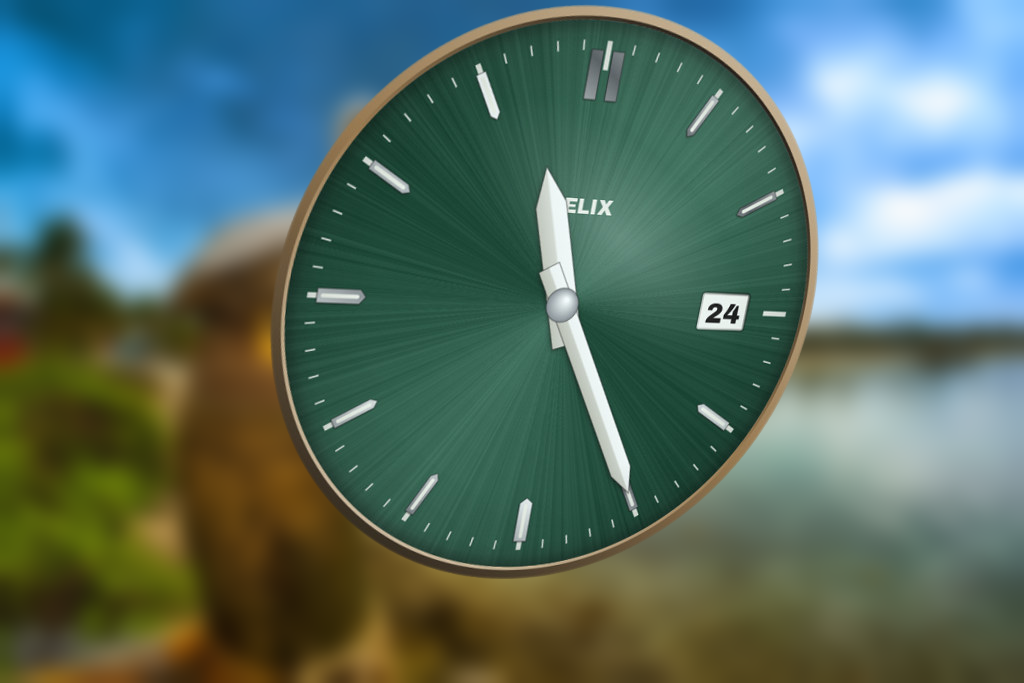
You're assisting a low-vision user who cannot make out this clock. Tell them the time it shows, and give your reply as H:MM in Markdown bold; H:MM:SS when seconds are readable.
**11:25**
